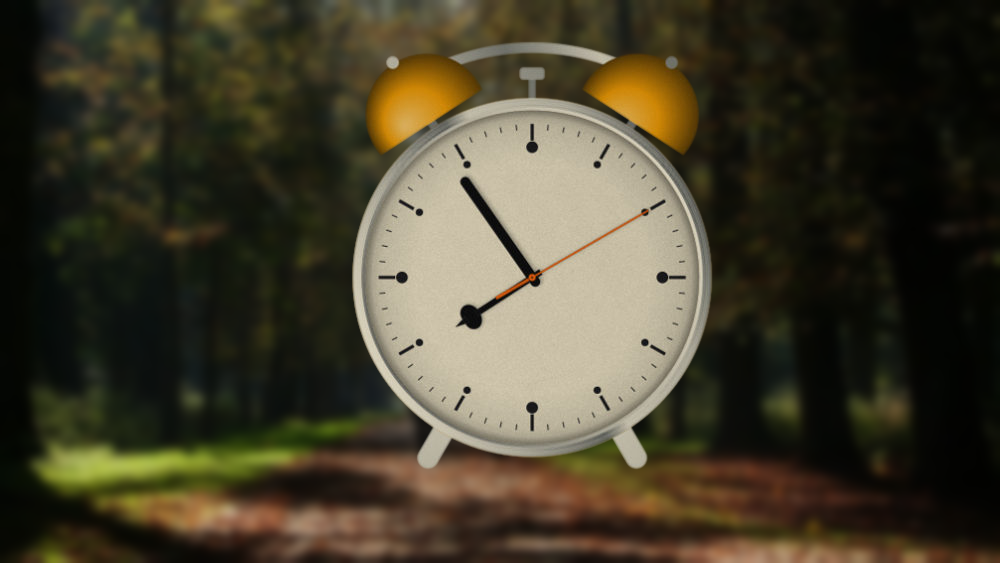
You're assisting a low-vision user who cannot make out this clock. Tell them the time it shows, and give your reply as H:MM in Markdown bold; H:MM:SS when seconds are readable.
**7:54:10**
